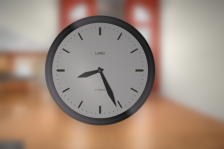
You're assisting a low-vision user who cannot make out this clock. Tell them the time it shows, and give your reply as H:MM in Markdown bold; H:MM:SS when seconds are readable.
**8:26**
